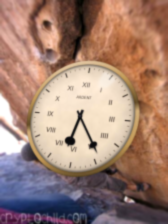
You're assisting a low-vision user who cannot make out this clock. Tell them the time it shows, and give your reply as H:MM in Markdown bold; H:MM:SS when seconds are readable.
**6:24**
